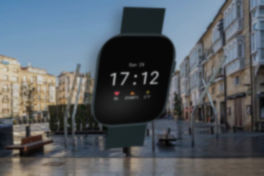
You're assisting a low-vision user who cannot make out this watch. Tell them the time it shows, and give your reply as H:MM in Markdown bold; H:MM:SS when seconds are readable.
**17:12**
